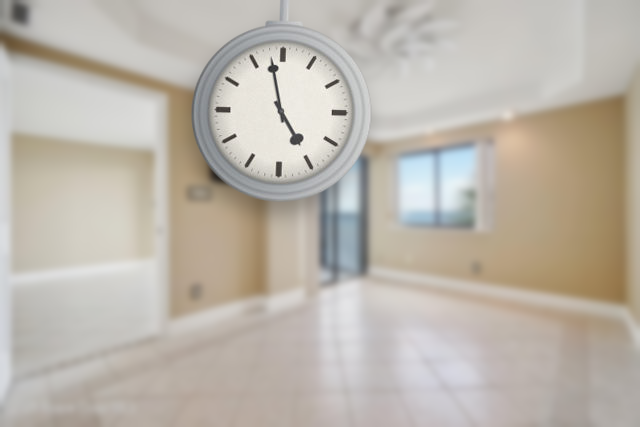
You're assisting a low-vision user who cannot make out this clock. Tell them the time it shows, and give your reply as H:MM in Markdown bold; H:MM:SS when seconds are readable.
**4:58**
